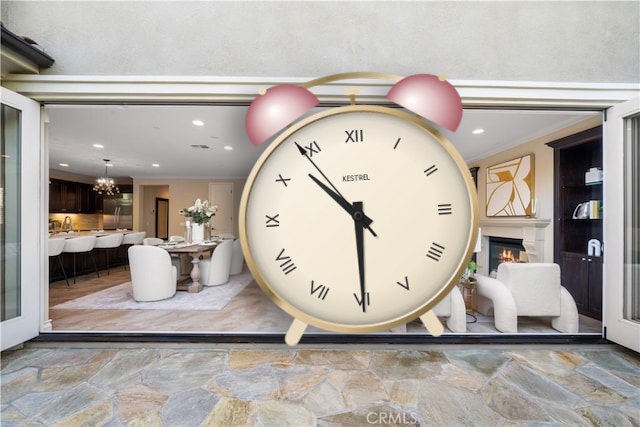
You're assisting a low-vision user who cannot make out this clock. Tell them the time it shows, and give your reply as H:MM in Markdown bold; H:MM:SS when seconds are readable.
**10:29:54**
